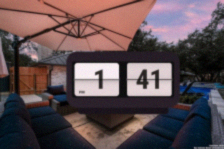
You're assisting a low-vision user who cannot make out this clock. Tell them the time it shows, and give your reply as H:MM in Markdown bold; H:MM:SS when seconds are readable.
**1:41**
